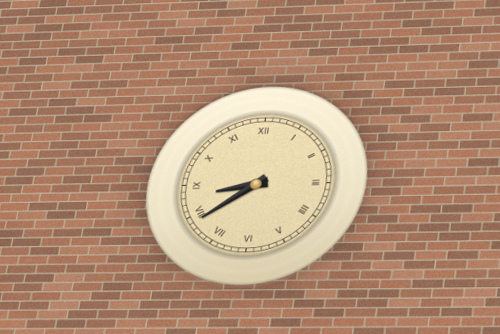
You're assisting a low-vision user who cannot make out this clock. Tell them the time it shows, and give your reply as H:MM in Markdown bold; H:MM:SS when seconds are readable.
**8:39**
